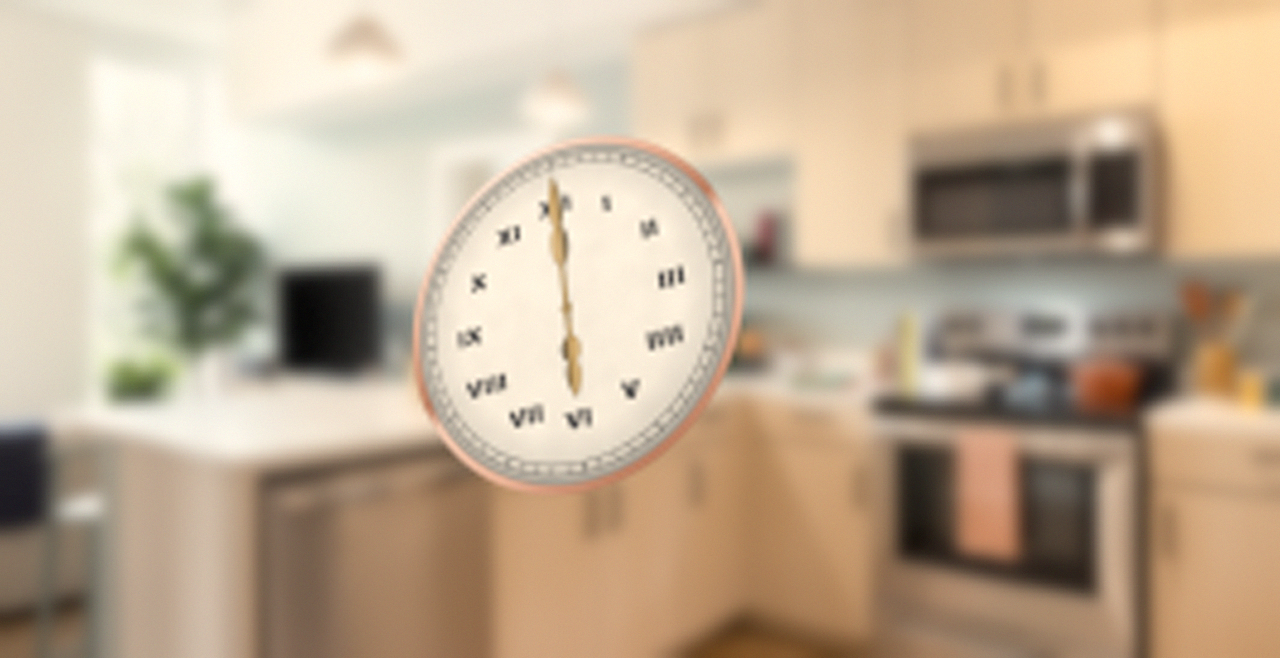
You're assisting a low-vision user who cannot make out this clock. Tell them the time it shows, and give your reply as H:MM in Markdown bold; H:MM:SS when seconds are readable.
**6:00**
